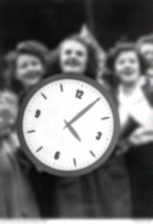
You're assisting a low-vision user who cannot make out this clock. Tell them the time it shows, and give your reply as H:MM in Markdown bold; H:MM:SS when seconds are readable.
**4:05**
